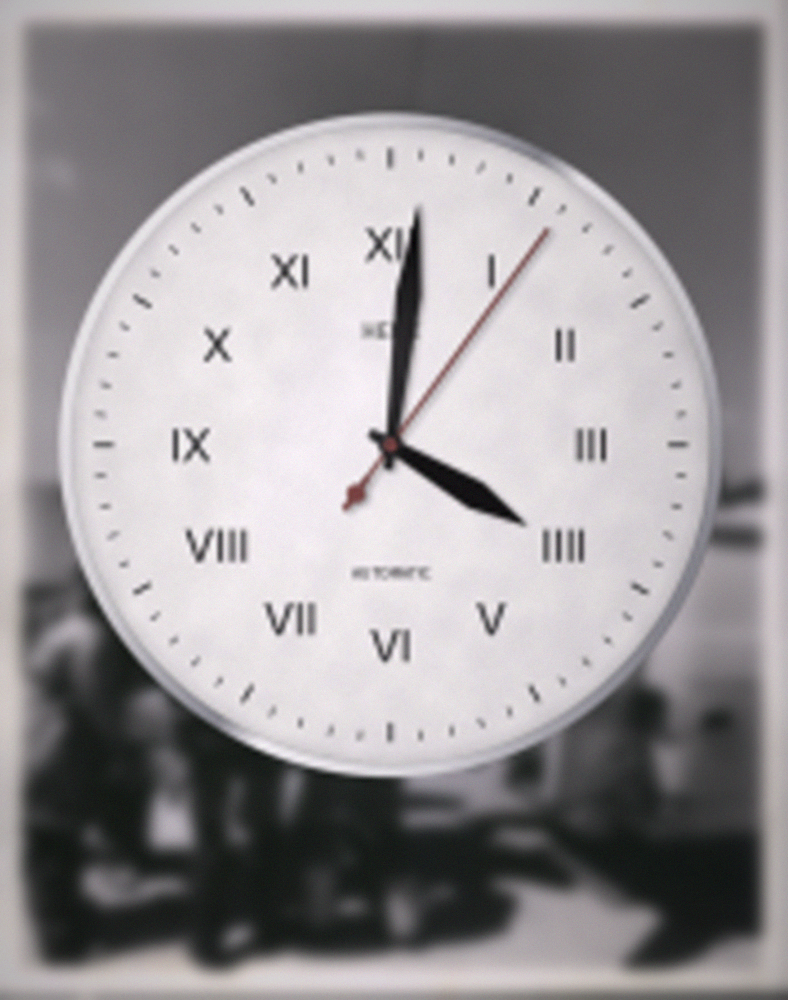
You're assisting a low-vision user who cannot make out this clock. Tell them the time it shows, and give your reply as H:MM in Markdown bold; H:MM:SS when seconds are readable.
**4:01:06**
